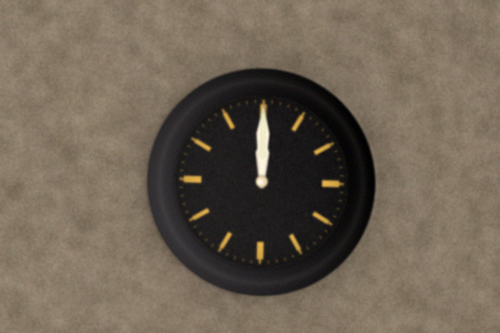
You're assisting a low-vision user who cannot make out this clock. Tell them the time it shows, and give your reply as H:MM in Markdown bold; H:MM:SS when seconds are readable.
**12:00**
